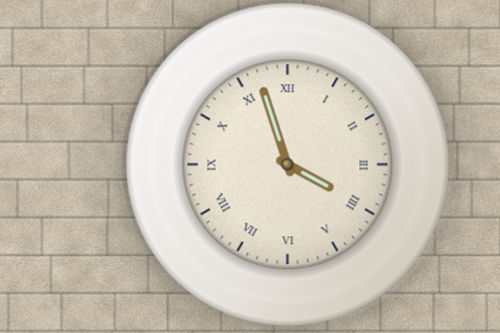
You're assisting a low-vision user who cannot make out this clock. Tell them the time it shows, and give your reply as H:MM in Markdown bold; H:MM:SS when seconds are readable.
**3:57**
